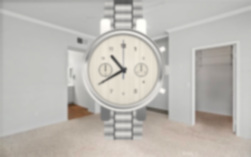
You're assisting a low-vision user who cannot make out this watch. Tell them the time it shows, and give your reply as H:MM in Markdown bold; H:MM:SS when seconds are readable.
**10:40**
